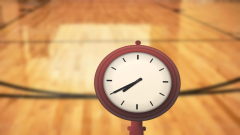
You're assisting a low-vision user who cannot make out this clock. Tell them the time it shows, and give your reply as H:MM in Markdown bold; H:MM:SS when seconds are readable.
**7:40**
